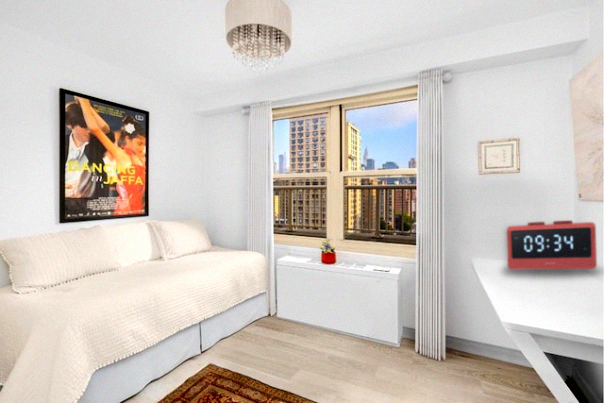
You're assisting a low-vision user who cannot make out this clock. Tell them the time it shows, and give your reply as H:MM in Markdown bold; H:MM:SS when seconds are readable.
**9:34**
